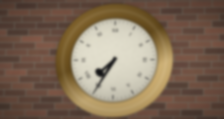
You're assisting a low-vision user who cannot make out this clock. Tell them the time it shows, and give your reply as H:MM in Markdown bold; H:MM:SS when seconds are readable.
**7:35**
